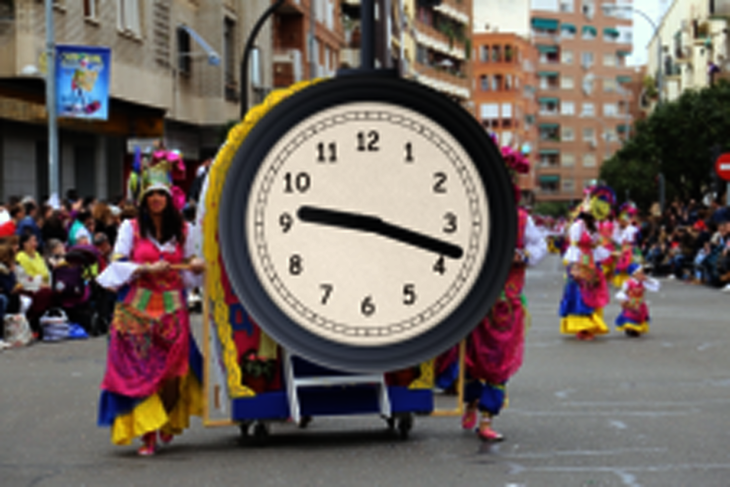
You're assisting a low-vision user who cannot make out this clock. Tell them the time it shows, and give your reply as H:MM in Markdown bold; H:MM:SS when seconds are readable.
**9:18**
